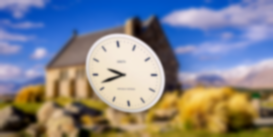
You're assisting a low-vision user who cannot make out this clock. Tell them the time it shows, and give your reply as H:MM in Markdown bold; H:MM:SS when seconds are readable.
**9:42**
